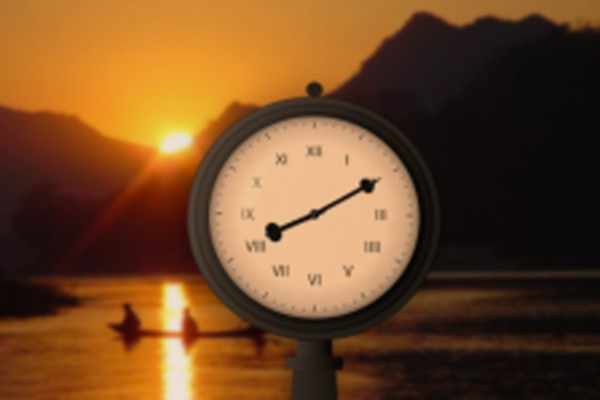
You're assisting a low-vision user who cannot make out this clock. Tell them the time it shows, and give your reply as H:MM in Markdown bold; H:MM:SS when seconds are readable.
**8:10**
